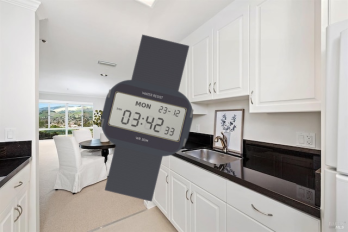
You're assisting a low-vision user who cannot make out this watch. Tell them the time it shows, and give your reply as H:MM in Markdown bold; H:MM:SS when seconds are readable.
**3:42:33**
